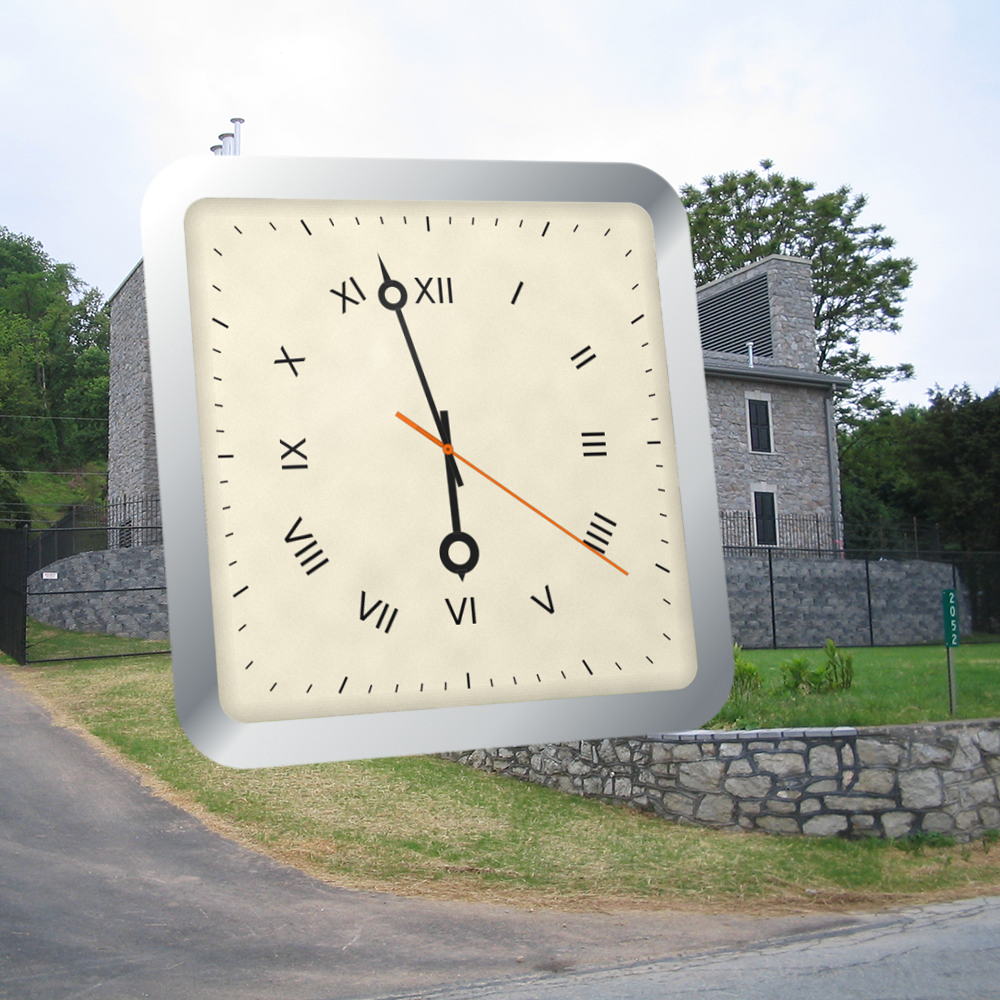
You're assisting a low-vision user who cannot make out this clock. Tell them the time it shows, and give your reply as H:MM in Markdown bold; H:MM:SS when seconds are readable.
**5:57:21**
